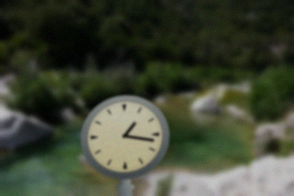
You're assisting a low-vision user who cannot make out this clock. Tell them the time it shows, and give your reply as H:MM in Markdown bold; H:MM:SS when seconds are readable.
**1:17**
